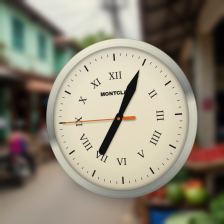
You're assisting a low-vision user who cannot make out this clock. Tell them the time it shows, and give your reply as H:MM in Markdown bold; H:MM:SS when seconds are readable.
**7:04:45**
